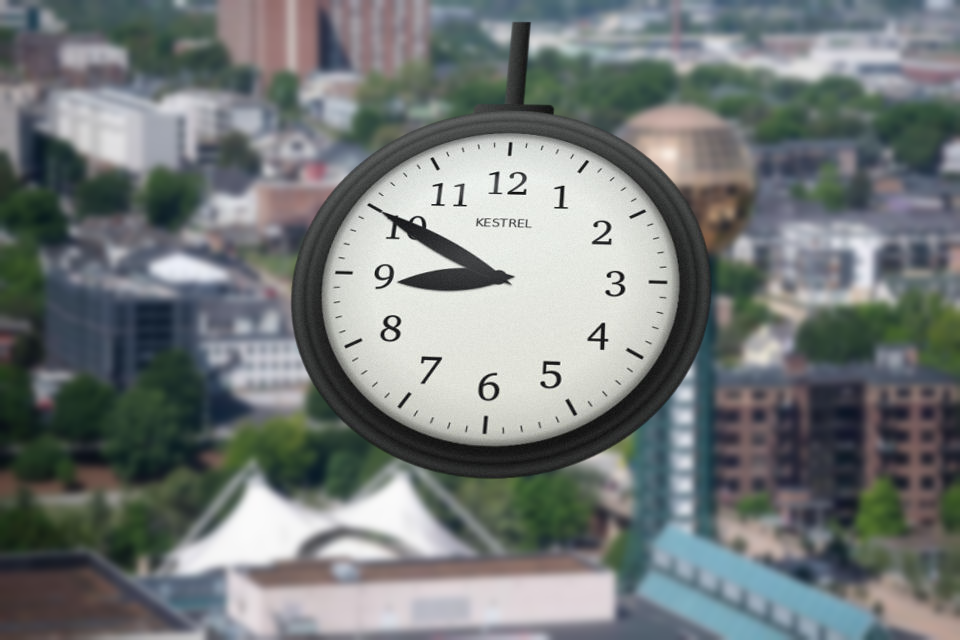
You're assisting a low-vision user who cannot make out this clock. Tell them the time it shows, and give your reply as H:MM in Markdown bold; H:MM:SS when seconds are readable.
**8:50**
